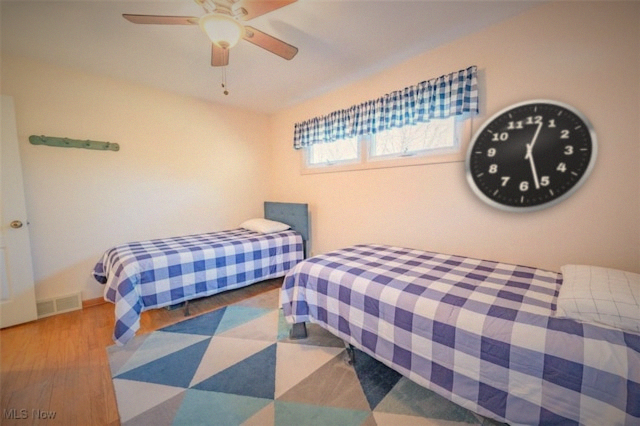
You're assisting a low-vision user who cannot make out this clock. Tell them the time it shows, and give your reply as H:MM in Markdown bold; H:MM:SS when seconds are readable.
**12:27**
